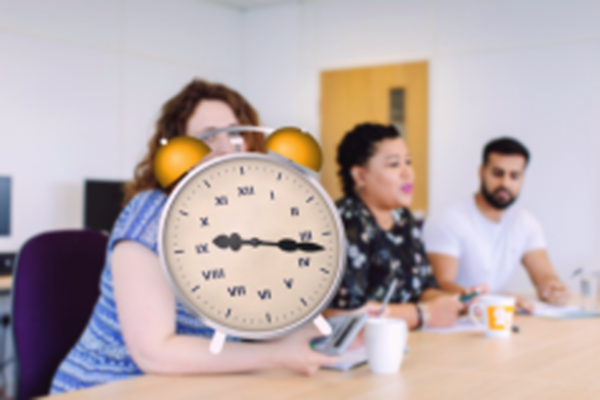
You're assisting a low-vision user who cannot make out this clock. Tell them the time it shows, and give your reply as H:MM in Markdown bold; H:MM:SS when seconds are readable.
**9:17**
